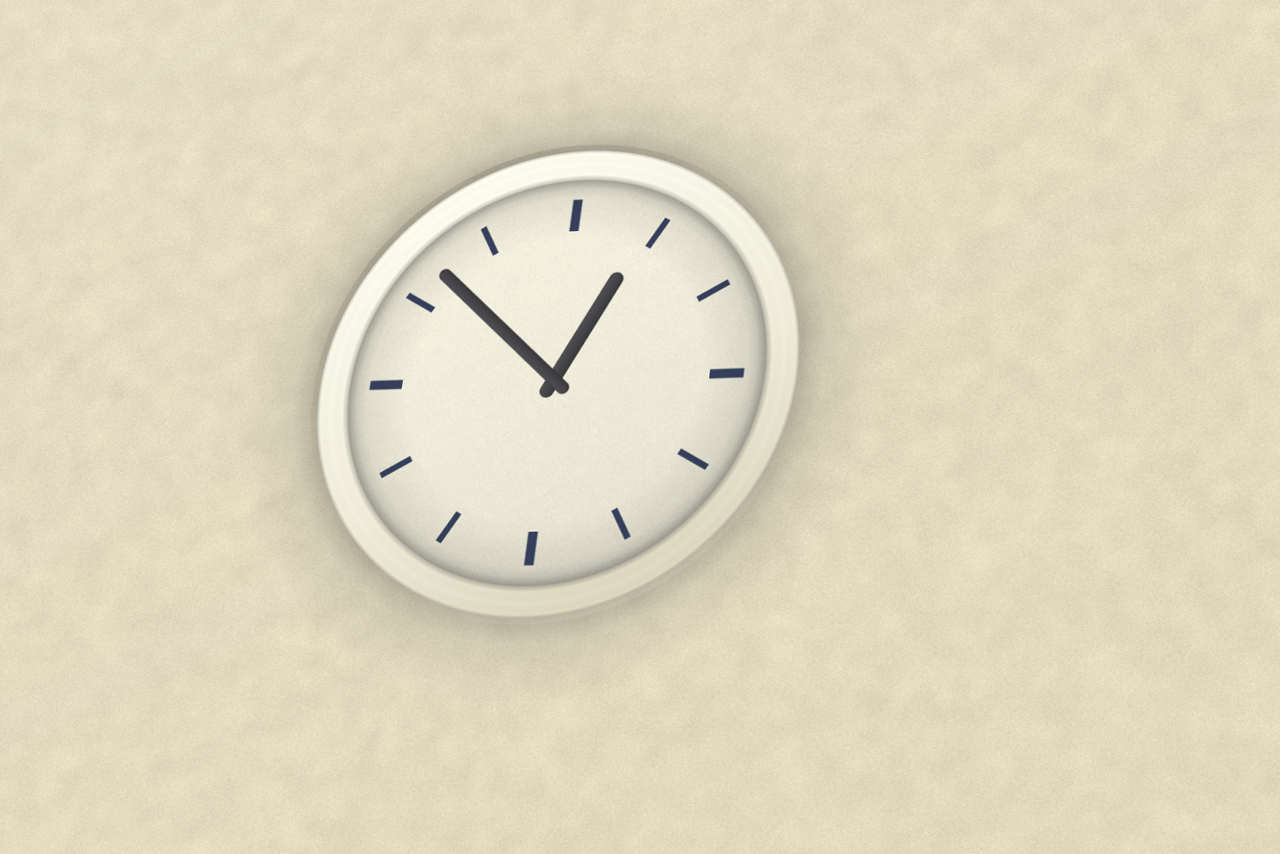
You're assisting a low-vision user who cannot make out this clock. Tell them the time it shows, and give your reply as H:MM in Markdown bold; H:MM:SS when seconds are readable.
**12:52**
